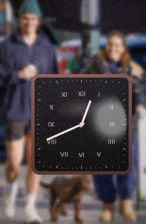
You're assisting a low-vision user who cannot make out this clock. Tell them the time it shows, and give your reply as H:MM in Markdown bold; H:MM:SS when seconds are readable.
**12:41**
